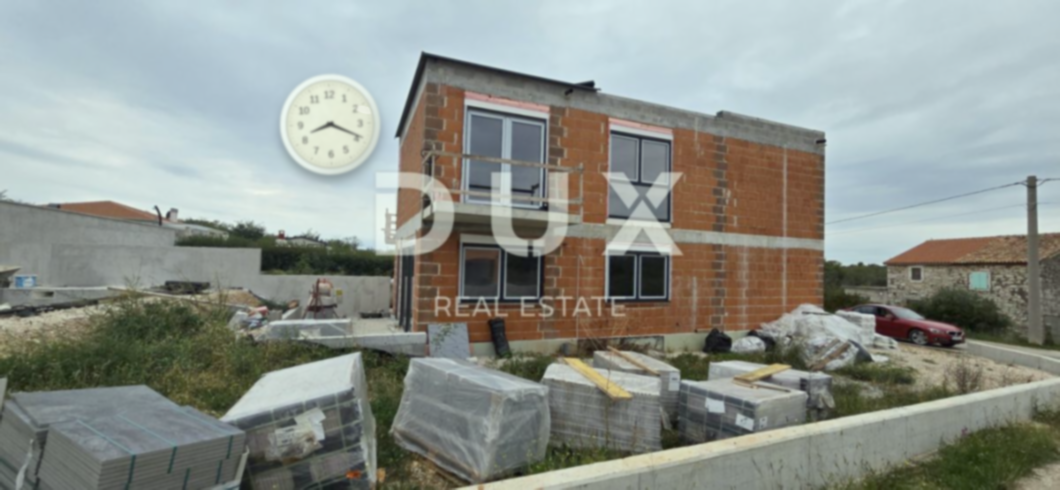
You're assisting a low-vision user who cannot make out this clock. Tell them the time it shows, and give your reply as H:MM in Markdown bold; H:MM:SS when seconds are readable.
**8:19**
